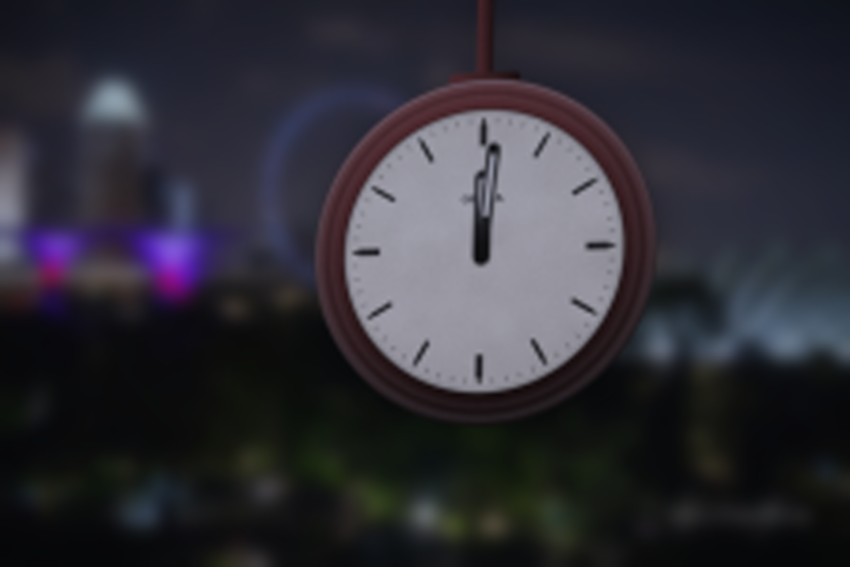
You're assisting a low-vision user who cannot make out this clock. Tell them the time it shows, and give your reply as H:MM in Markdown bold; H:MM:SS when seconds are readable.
**12:01**
